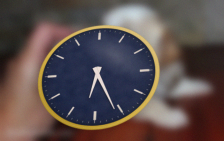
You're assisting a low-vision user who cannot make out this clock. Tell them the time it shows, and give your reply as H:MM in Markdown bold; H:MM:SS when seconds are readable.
**6:26**
